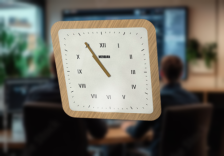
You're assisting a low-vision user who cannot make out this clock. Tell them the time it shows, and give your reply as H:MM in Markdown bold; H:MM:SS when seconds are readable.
**10:55**
